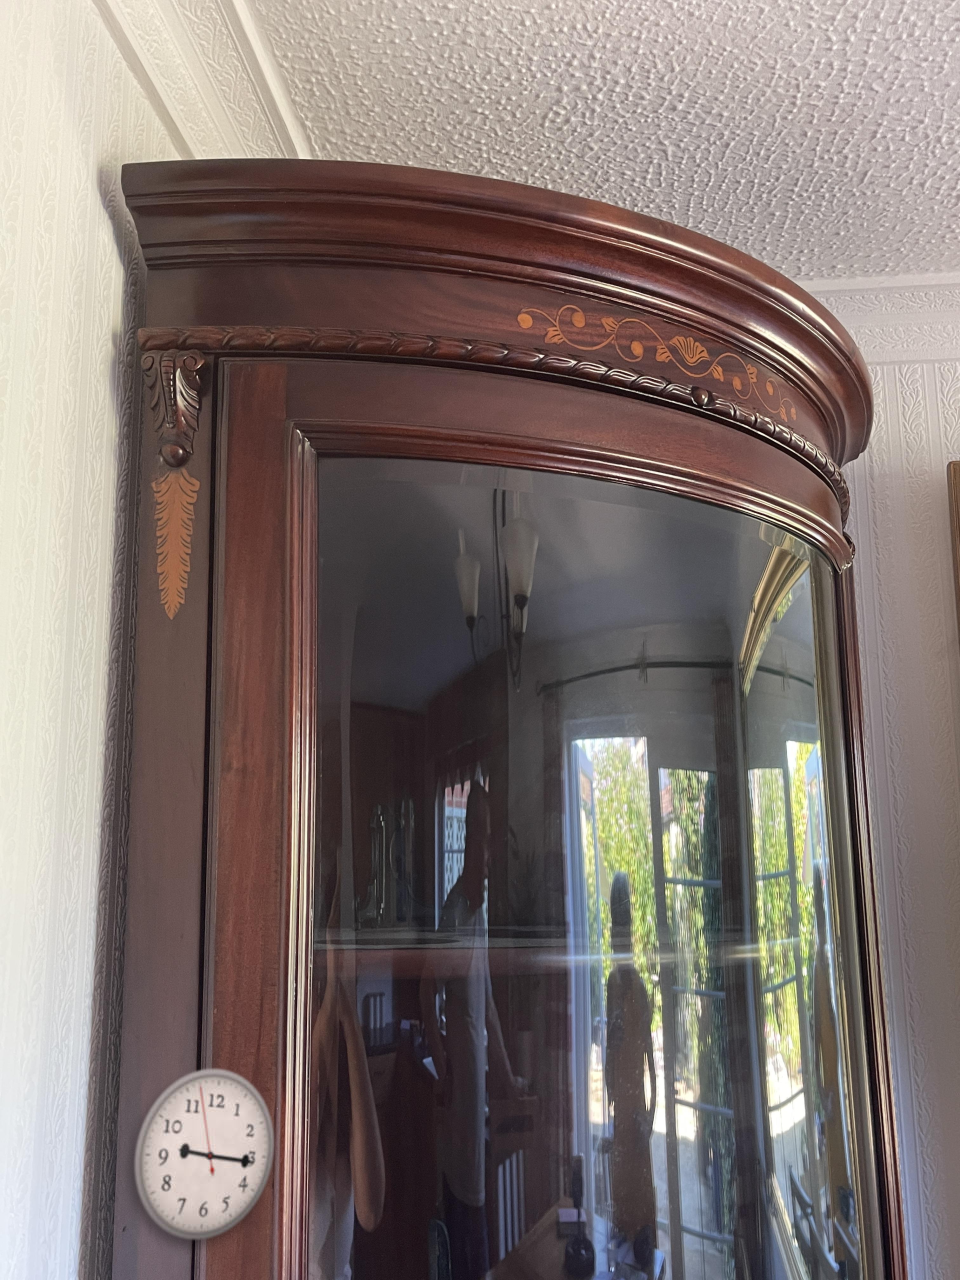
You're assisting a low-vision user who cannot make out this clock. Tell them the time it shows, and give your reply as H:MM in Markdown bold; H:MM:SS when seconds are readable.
**9:15:57**
